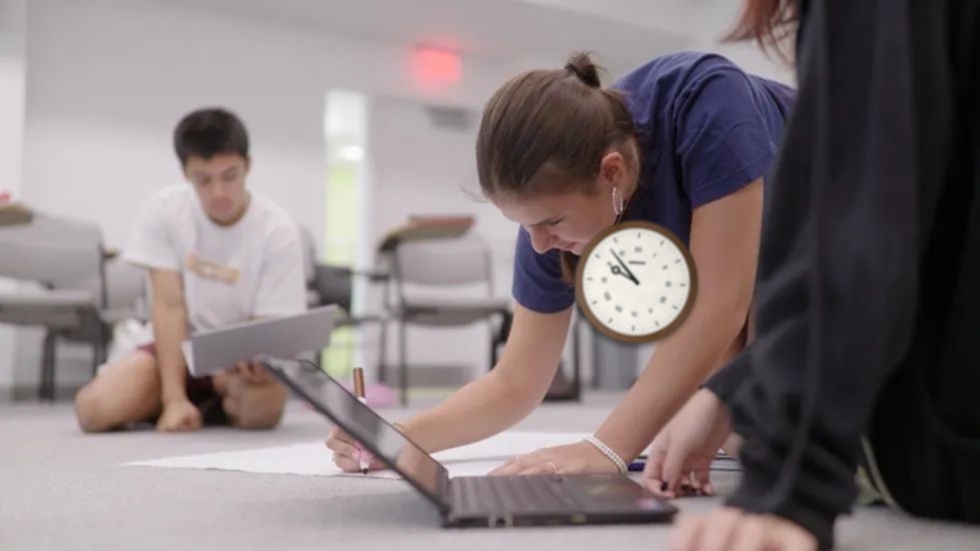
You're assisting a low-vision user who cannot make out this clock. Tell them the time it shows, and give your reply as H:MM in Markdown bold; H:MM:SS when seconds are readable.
**9:53**
